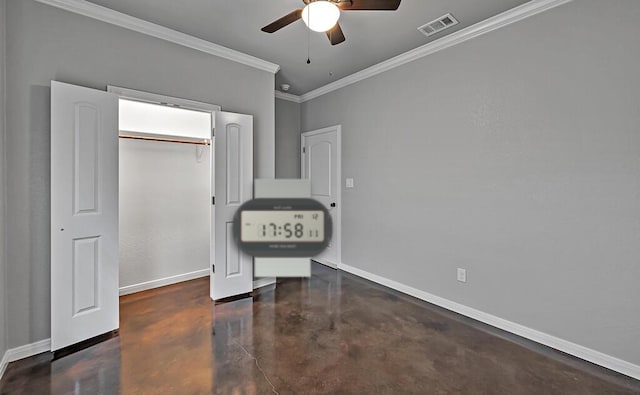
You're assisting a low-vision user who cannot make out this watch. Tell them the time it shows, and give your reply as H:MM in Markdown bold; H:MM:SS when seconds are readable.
**17:58**
